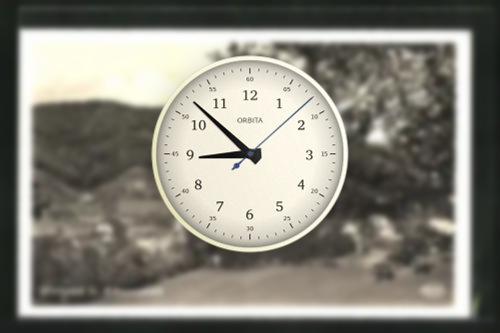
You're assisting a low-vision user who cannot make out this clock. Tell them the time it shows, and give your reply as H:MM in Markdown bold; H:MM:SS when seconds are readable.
**8:52:08**
